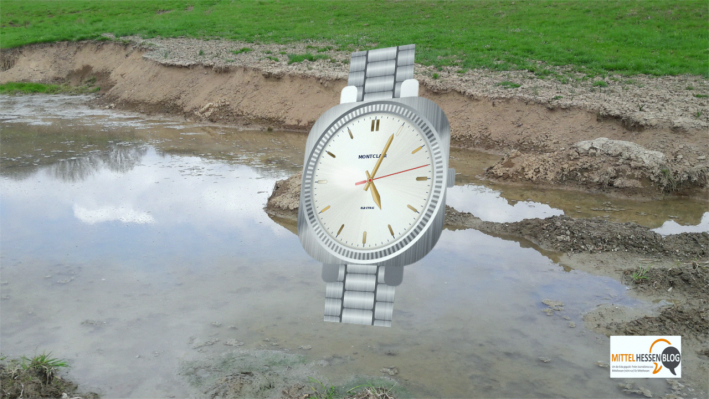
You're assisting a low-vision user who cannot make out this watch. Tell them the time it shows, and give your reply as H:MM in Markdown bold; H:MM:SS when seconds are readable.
**5:04:13**
